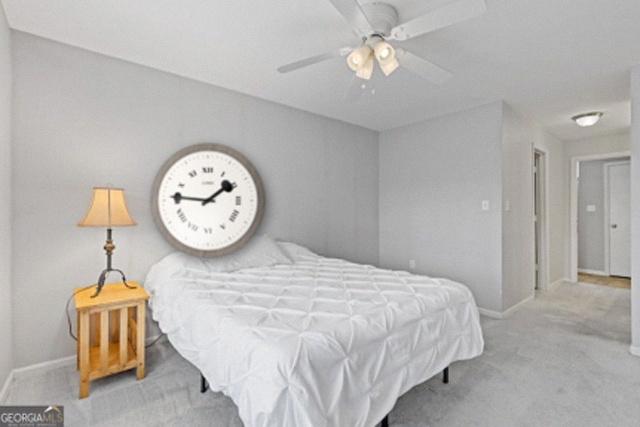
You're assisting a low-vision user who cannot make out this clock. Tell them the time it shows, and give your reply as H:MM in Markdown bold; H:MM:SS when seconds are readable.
**1:46**
